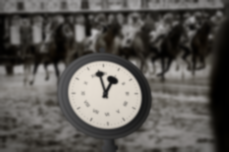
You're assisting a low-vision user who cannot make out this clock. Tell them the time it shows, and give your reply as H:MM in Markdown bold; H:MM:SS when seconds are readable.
**12:58**
